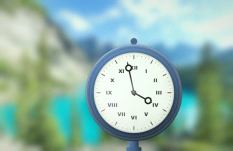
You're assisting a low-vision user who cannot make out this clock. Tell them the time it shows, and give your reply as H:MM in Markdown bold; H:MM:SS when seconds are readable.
**3:58**
